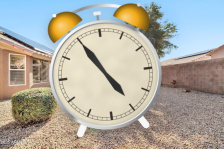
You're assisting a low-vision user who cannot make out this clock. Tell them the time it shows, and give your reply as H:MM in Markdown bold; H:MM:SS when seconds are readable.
**4:55**
